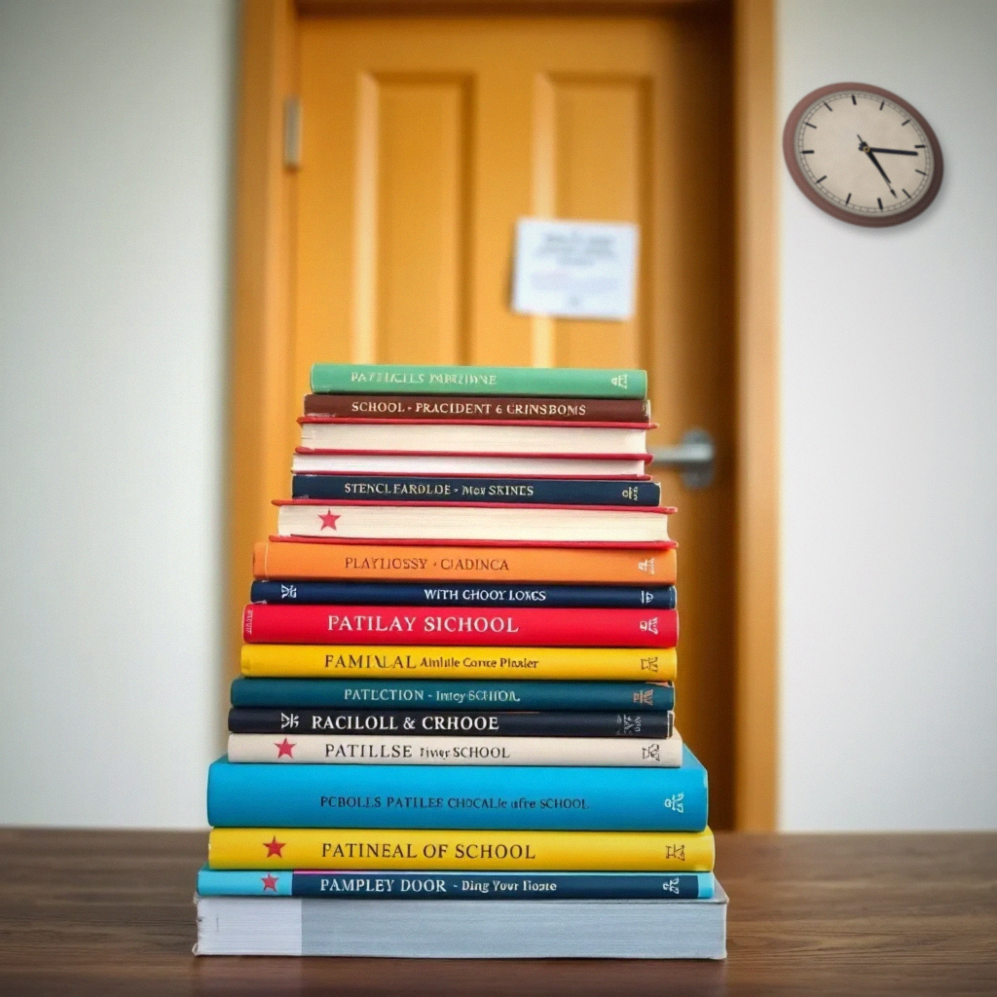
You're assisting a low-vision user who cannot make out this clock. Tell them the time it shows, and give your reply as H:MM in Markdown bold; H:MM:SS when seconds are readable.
**5:16:27**
